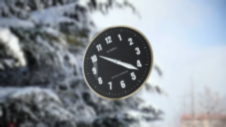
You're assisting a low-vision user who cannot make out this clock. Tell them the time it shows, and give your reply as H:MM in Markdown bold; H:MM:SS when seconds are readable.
**10:22**
